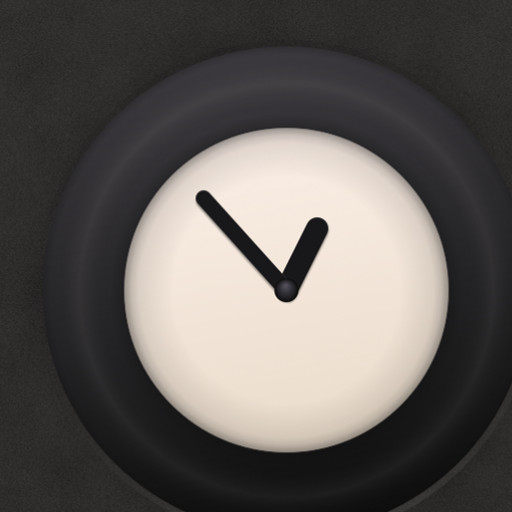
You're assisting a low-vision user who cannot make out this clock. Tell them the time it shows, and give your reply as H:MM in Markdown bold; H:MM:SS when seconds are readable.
**12:53**
